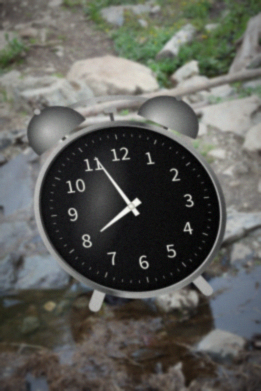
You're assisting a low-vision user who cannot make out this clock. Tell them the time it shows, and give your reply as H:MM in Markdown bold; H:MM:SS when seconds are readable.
**7:56**
